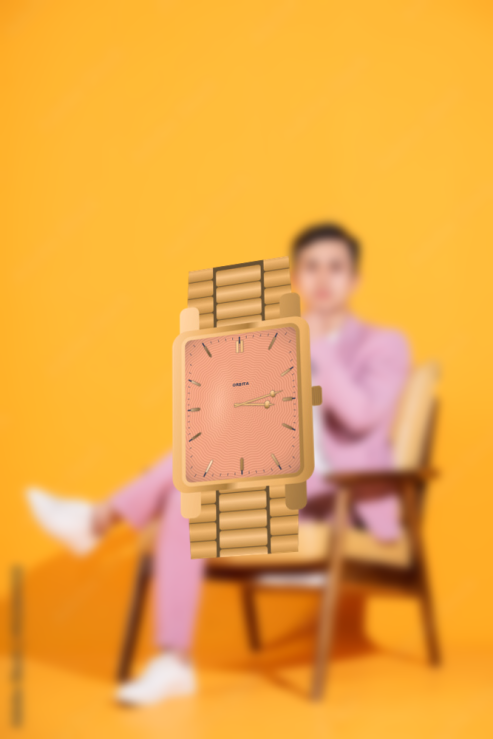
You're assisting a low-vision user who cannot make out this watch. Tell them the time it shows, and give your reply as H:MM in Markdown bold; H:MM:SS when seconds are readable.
**3:13**
